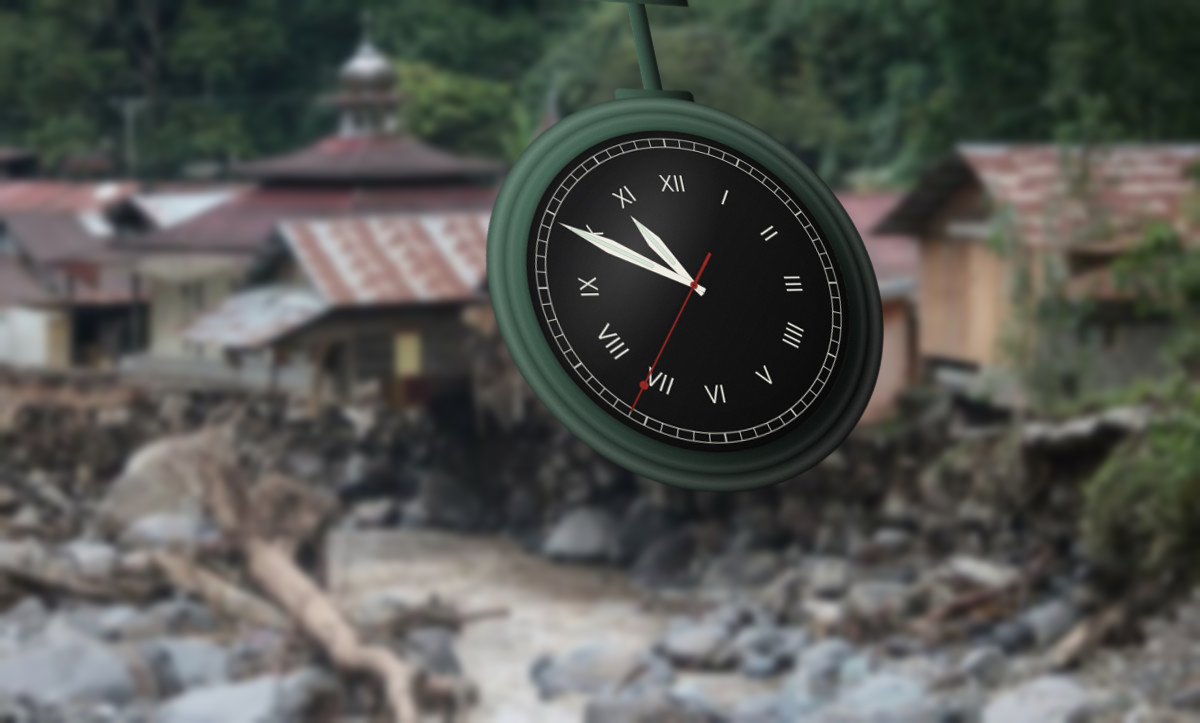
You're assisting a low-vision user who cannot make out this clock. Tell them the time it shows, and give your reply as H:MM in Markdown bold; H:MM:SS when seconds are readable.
**10:49:36**
